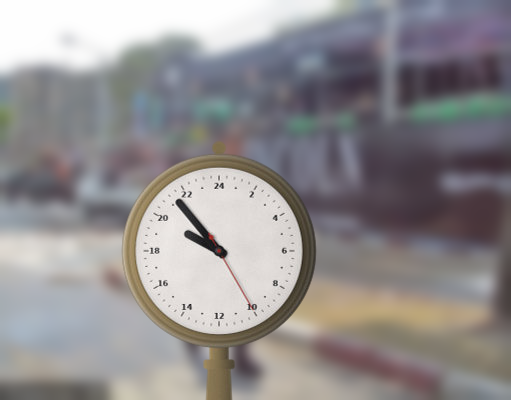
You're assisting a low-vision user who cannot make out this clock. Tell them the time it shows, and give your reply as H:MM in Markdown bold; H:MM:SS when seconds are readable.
**19:53:25**
